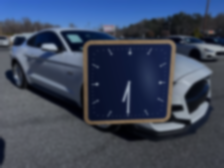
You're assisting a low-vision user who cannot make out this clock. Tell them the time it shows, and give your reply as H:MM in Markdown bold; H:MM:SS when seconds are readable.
**6:30**
